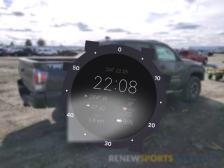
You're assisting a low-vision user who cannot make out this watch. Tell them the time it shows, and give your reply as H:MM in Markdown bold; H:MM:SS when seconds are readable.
**22:08**
